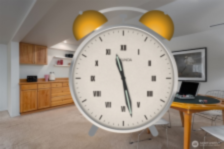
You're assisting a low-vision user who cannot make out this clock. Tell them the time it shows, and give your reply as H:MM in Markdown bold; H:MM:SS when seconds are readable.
**11:28**
